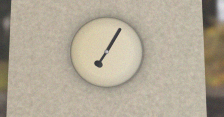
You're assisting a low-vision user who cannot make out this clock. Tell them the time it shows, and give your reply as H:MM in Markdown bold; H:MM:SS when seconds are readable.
**7:05**
